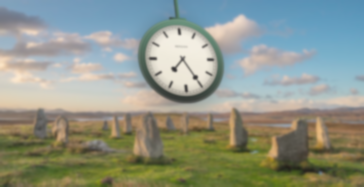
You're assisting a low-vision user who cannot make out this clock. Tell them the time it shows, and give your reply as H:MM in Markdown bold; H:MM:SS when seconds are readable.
**7:25**
